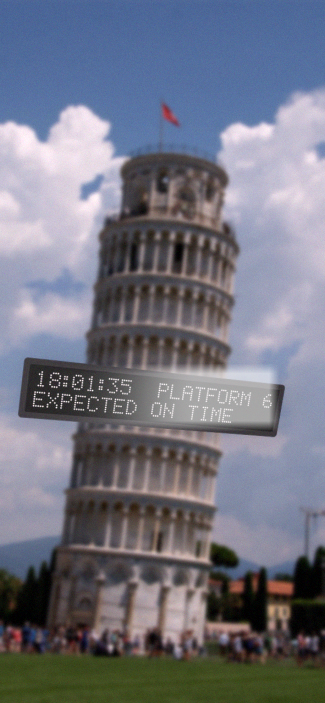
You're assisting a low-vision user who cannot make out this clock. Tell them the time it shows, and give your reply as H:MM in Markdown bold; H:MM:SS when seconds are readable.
**18:01:35**
